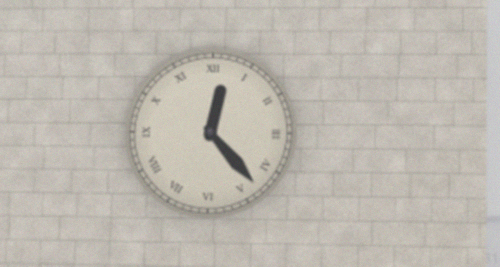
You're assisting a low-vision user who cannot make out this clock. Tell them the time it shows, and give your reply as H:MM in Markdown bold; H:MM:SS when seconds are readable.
**12:23**
